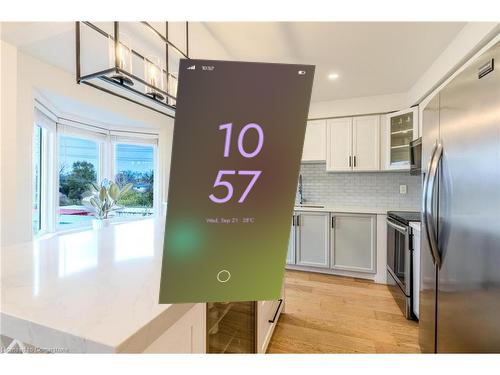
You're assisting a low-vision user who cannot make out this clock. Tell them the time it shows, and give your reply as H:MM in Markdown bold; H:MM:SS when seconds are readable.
**10:57**
